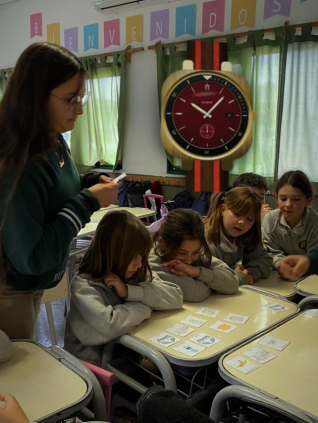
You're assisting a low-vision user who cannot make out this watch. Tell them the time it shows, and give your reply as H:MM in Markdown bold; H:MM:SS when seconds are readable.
**10:07**
